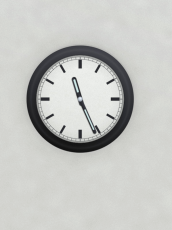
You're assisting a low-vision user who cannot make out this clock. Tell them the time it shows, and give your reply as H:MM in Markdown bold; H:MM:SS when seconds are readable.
**11:26**
